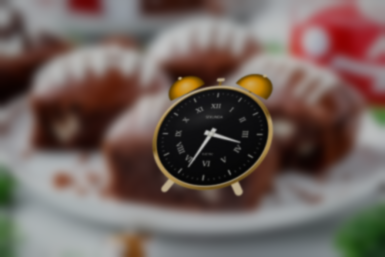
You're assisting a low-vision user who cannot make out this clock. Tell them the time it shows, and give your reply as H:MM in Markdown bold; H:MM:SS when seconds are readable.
**3:34**
